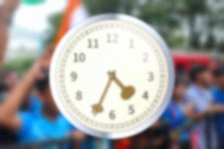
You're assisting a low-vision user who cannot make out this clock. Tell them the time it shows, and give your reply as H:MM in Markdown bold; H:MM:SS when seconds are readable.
**4:34**
